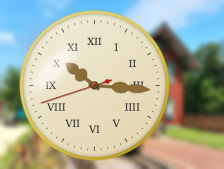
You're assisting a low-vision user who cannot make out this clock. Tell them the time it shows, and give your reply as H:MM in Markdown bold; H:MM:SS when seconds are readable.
**10:15:42**
